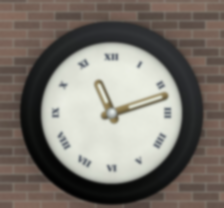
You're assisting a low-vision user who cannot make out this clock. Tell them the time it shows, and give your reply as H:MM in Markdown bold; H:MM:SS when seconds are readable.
**11:12**
